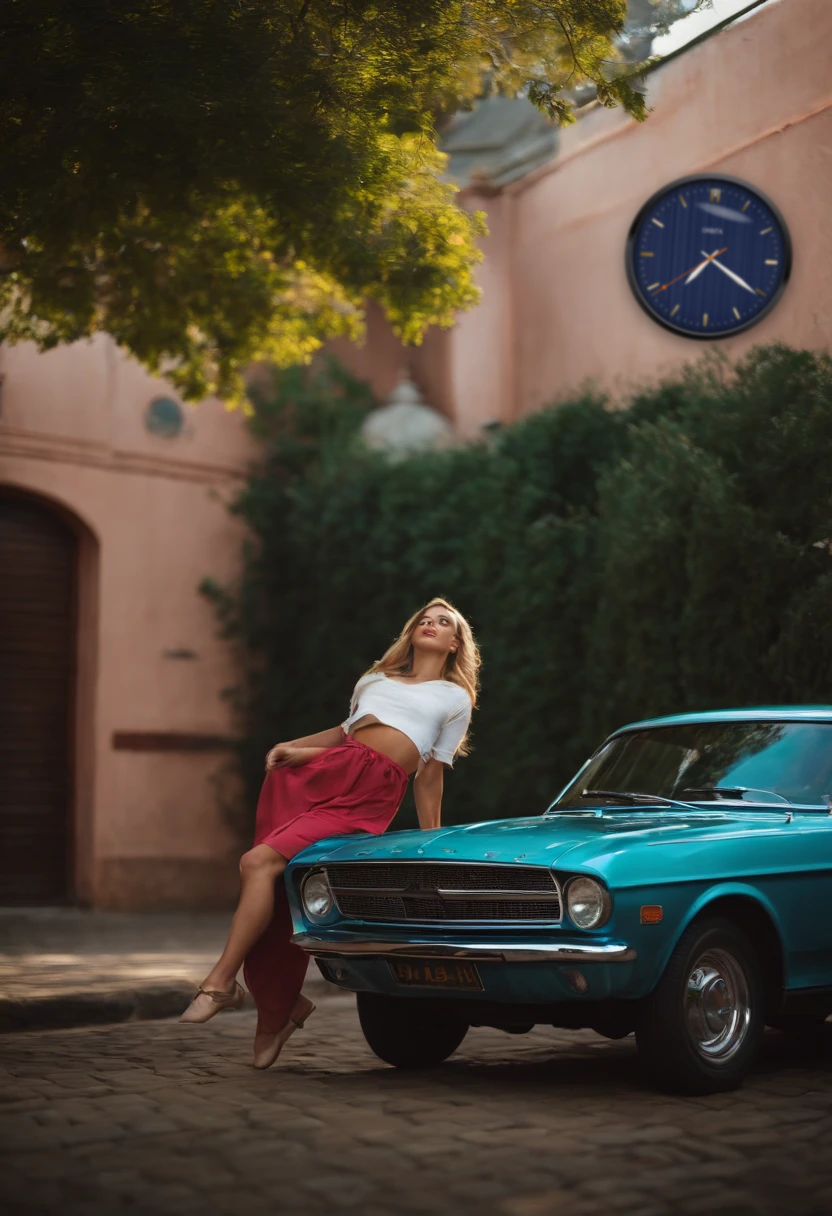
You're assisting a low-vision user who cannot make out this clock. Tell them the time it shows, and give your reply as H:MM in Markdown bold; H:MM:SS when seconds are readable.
**7:20:39**
